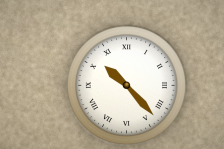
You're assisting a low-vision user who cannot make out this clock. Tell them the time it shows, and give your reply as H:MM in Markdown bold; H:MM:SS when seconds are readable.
**10:23**
